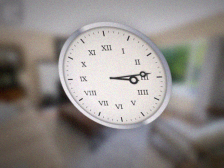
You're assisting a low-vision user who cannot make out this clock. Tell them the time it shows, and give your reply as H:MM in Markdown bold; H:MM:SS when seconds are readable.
**3:14**
